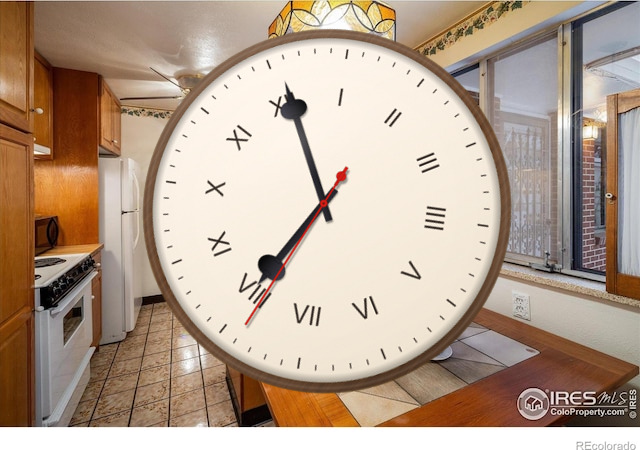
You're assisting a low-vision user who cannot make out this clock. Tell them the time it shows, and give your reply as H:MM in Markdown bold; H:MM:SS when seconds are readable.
**8:00:39**
